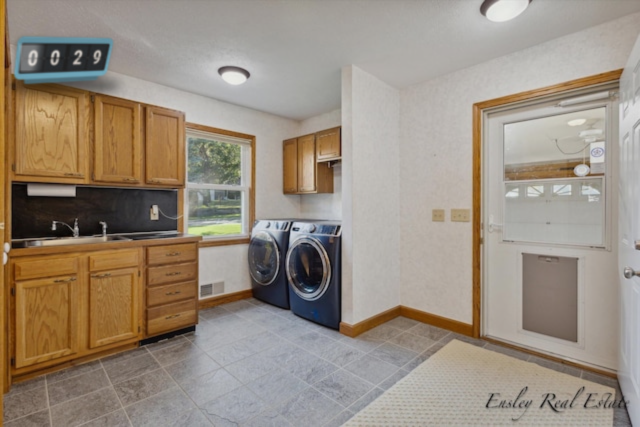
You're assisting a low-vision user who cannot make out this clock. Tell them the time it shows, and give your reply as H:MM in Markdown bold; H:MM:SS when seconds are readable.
**0:29**
